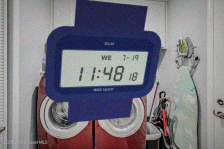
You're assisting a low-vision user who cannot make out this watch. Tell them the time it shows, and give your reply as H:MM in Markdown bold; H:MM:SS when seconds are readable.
**11:48:18**
